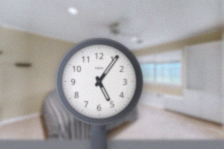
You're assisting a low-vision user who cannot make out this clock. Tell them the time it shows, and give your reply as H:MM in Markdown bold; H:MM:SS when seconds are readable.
**5:06**
